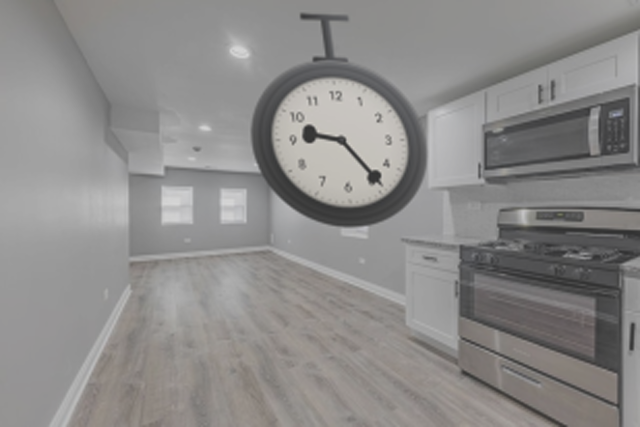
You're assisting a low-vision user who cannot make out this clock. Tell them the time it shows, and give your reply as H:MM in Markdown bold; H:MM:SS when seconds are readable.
**9:24**
